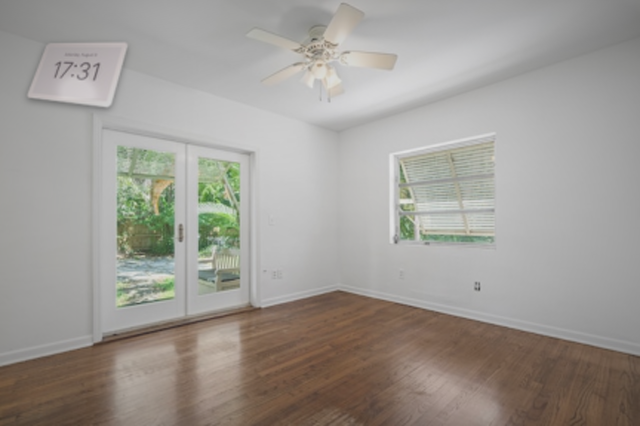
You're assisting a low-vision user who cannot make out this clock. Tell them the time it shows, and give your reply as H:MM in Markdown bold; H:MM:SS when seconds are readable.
**17:31**
